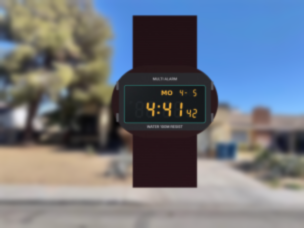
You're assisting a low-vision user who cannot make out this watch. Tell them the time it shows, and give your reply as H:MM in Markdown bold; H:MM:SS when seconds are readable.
**4:41**
